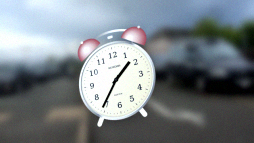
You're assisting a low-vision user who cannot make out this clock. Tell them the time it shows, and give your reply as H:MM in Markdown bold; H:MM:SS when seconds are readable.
**1:36**
